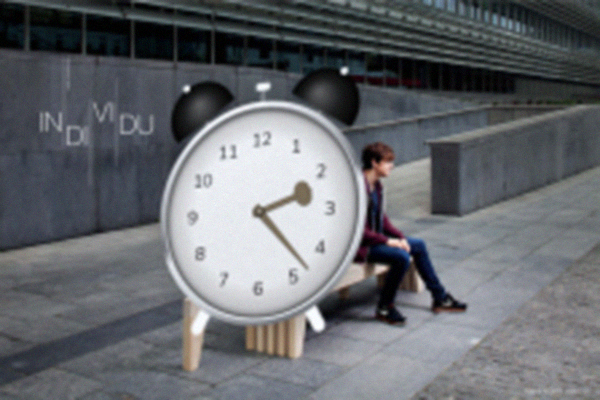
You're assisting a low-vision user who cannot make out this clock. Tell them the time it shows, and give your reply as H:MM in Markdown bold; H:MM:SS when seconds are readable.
**2:23**
